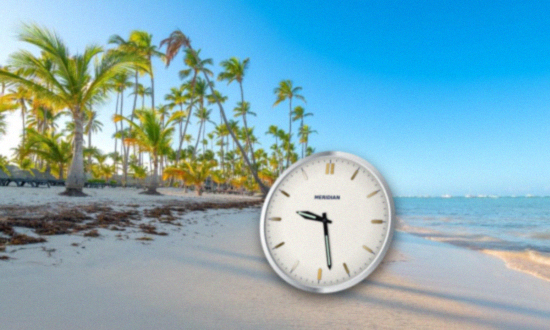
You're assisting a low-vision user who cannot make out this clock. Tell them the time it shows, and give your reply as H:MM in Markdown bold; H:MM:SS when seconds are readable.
**9:28**
